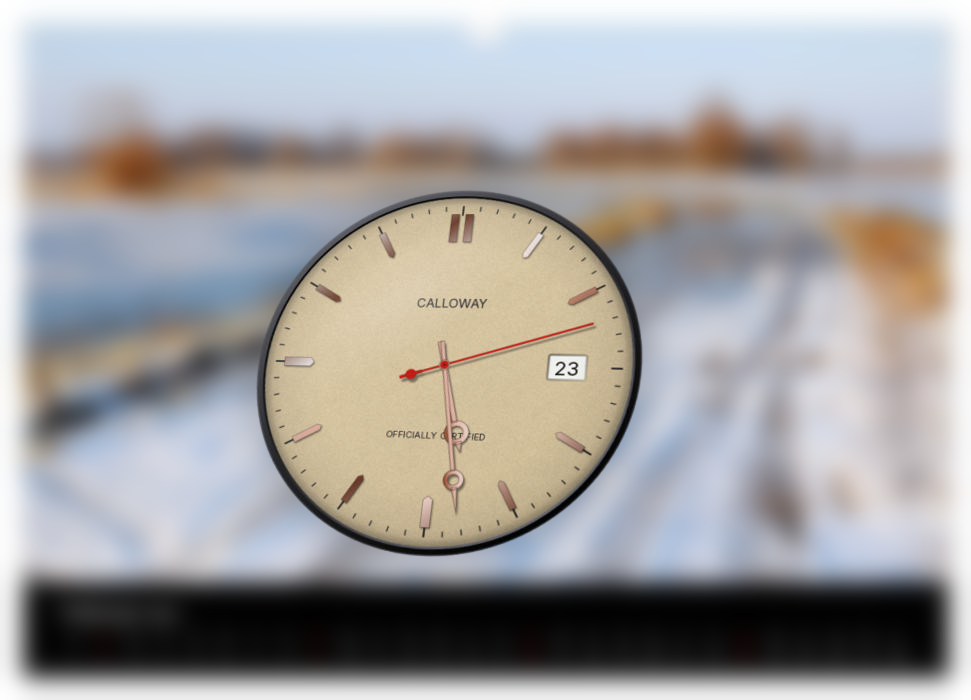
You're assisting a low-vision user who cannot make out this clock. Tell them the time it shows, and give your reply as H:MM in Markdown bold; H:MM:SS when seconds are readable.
**5:28:12**
